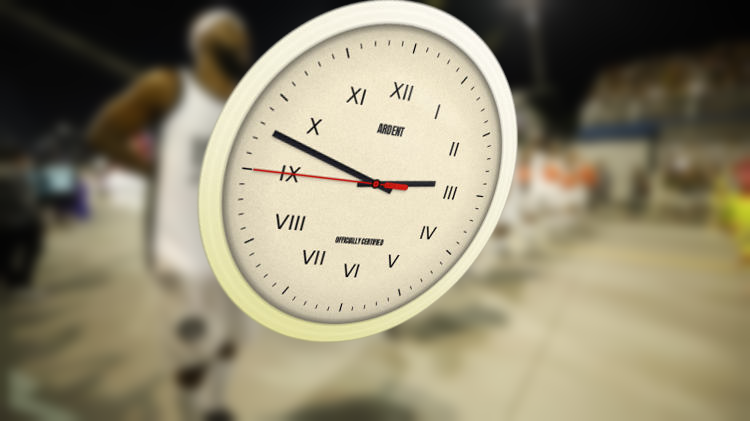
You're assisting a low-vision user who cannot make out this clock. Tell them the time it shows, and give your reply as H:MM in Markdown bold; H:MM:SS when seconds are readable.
**2:47:45**
